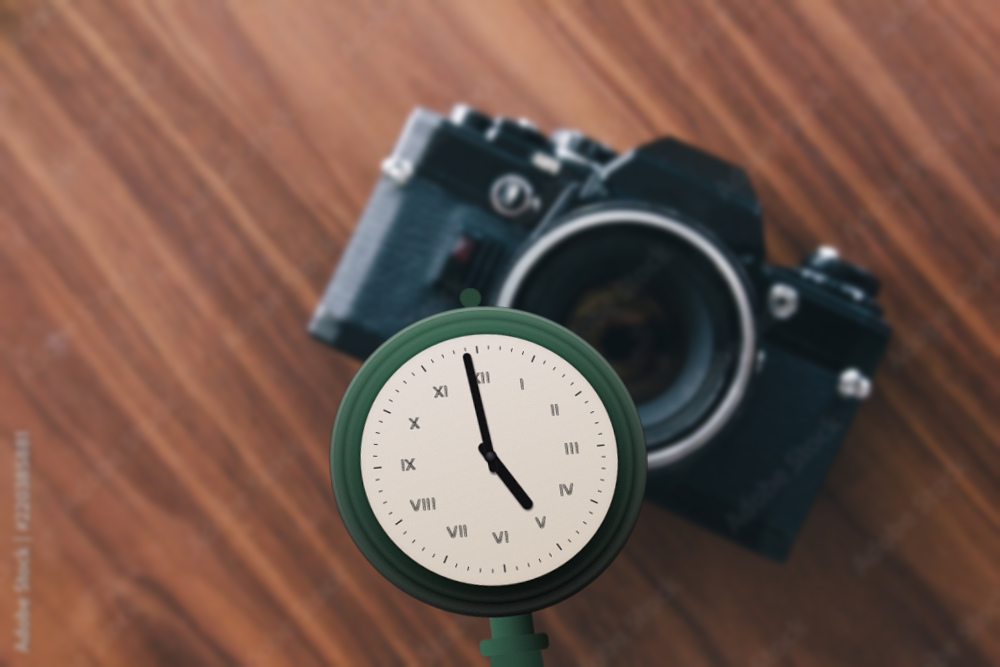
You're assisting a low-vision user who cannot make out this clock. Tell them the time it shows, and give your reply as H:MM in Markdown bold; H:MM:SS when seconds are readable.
**4:59**
